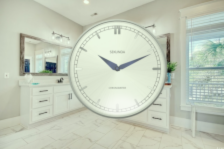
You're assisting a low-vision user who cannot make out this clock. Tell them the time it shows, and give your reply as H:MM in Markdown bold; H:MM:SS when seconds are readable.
**10:11**
